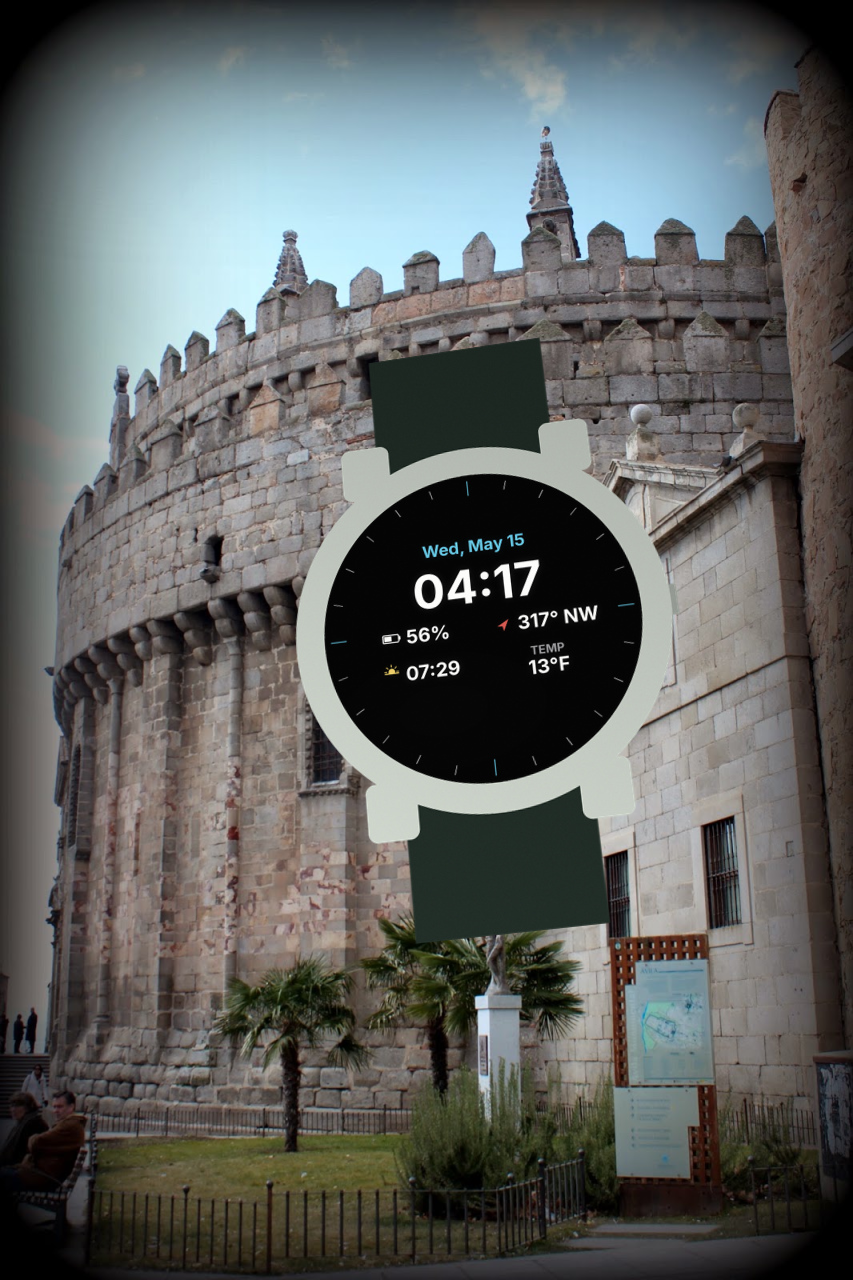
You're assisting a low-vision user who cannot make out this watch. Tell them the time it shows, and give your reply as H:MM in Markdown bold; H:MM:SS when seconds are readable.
**4:17**
